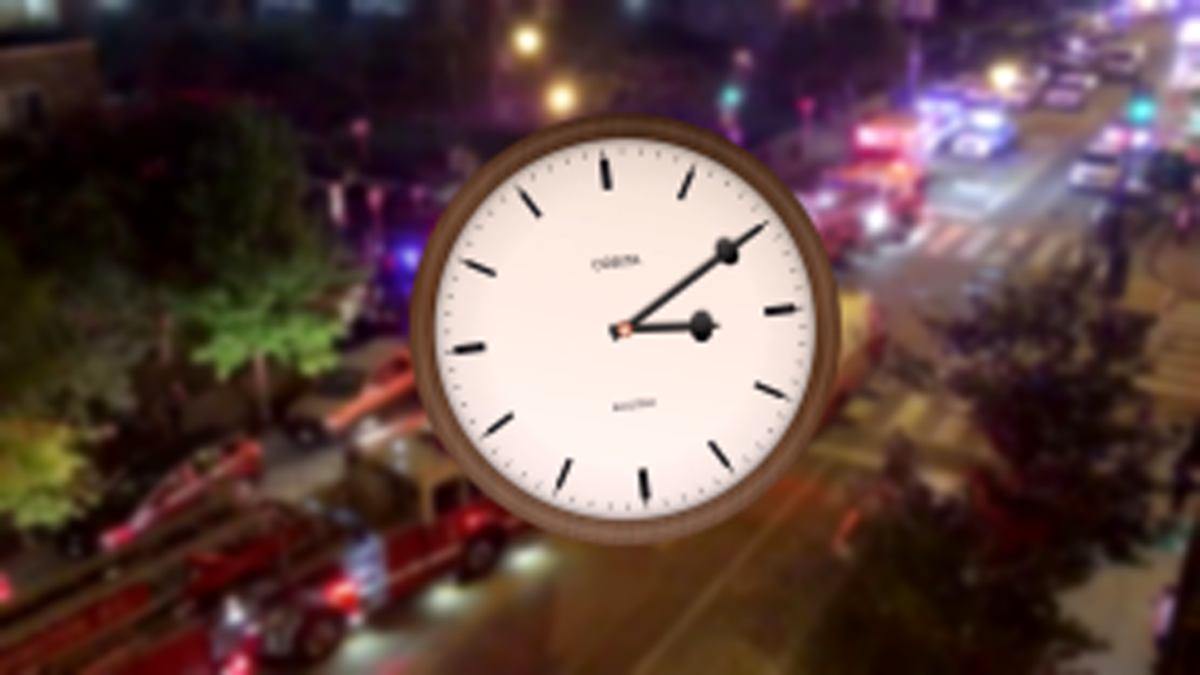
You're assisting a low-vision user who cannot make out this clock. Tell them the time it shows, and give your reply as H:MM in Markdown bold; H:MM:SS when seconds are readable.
**3:10**
